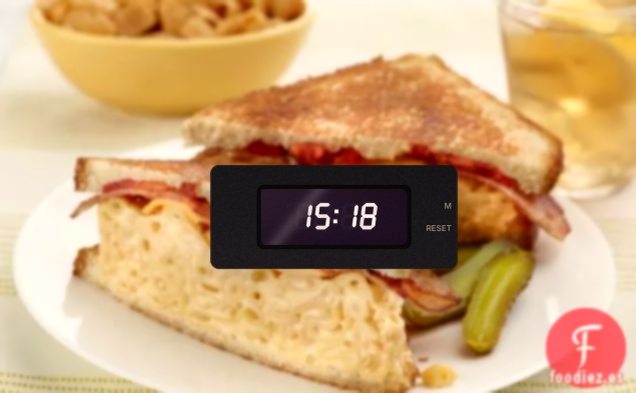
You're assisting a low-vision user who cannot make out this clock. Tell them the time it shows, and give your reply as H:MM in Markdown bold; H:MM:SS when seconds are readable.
**15:18**
